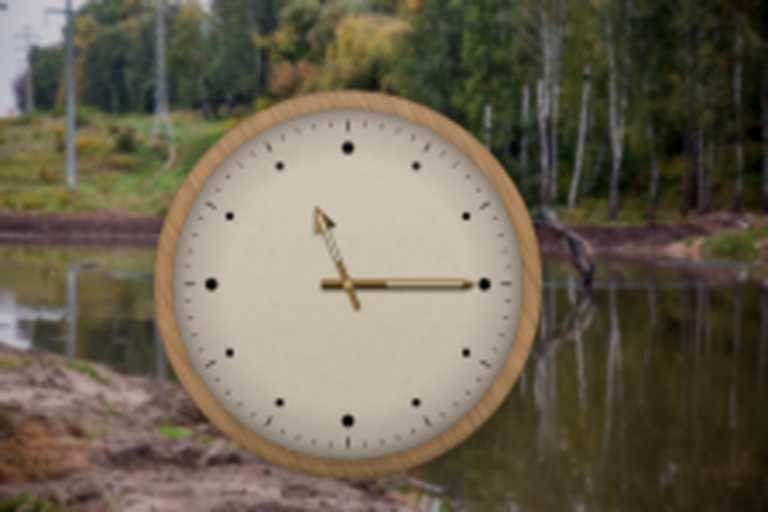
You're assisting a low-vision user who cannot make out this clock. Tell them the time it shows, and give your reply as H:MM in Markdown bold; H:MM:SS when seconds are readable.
**11:15**
